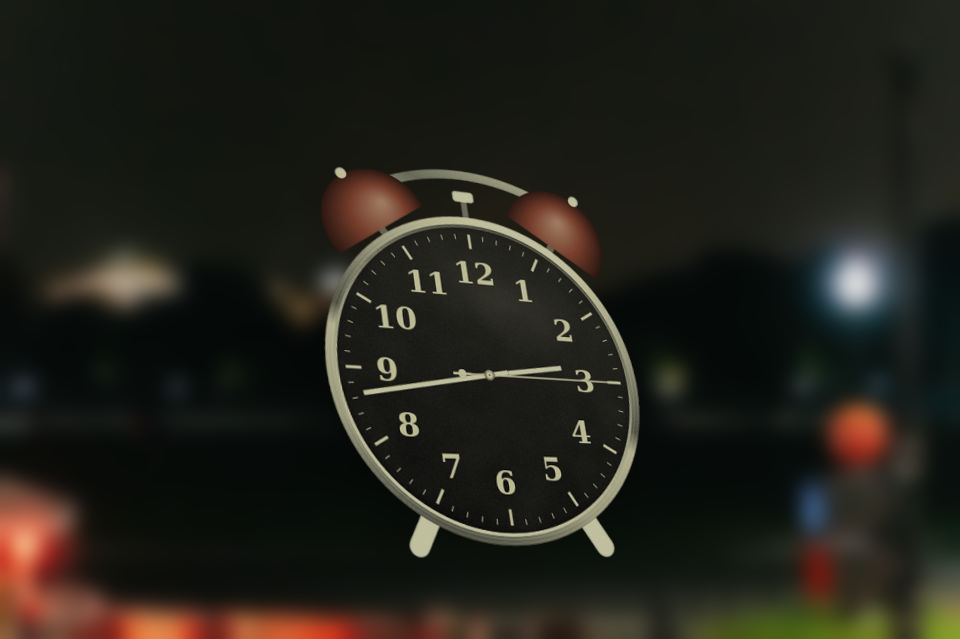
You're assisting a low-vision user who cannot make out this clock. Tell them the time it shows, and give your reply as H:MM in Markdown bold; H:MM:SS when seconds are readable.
**2:43:15**
